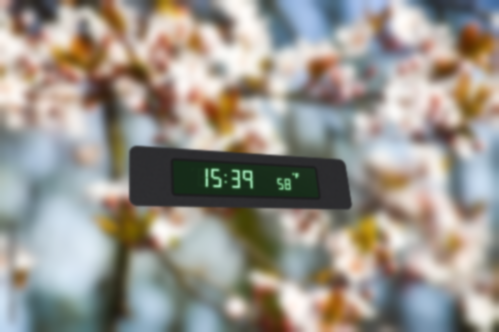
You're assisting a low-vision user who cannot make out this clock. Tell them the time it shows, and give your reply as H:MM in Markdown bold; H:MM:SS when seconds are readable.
**15:39**
